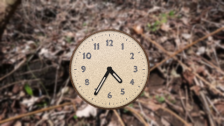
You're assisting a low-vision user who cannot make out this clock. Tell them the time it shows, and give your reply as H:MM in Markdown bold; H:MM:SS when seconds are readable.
**4:35**
